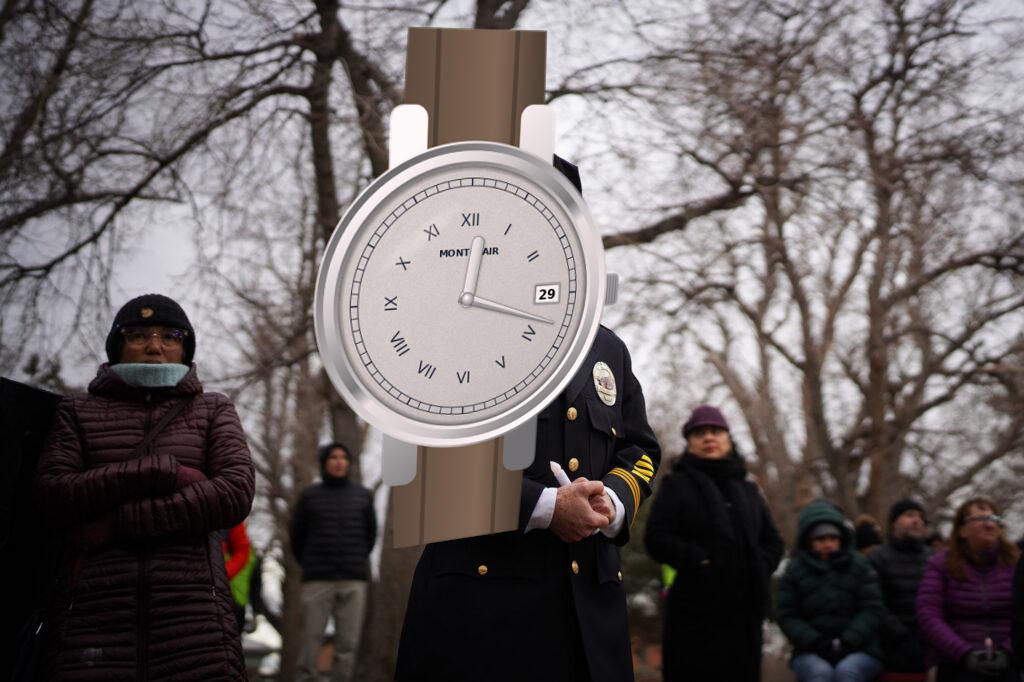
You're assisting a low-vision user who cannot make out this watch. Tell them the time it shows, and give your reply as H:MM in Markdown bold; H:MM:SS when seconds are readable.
**12:18**
